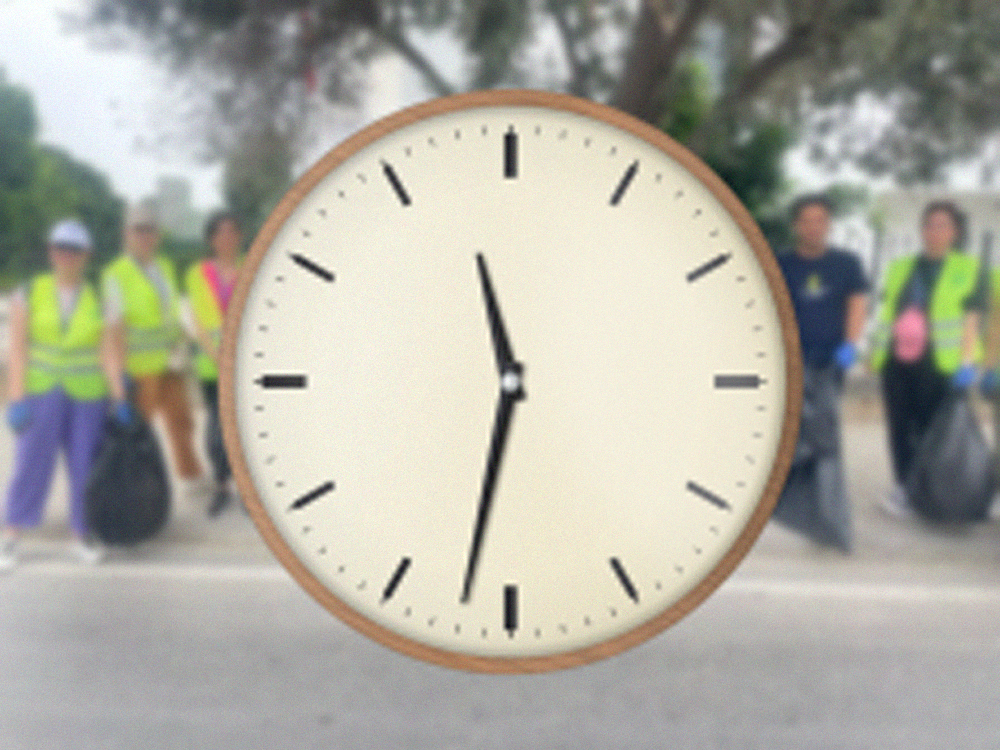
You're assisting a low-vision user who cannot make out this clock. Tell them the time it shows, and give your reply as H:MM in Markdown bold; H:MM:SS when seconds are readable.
**11:32**
